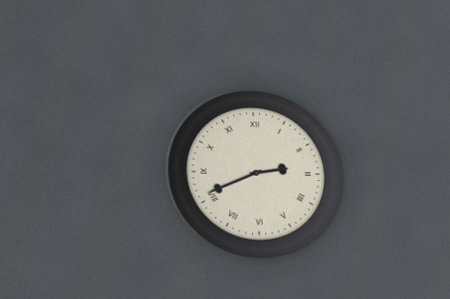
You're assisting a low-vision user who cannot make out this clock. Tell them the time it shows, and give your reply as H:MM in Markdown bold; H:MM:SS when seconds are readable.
**2:41**
